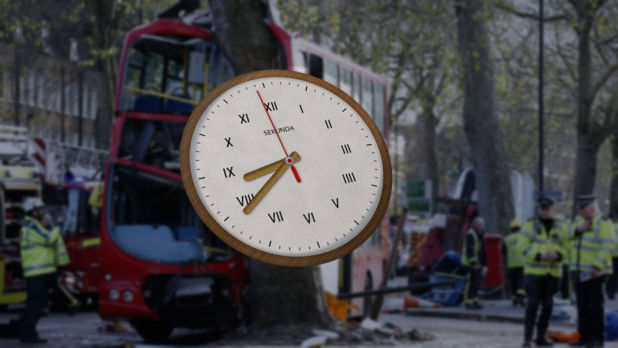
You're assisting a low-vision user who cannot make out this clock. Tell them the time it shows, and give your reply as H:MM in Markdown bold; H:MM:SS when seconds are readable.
**8:38:59**
